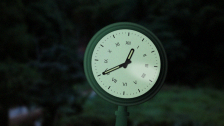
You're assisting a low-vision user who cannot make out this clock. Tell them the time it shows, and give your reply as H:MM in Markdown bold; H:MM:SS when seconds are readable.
**12:40**
